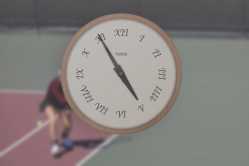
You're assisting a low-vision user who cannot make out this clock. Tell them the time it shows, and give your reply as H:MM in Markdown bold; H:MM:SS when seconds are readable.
**4:55**
